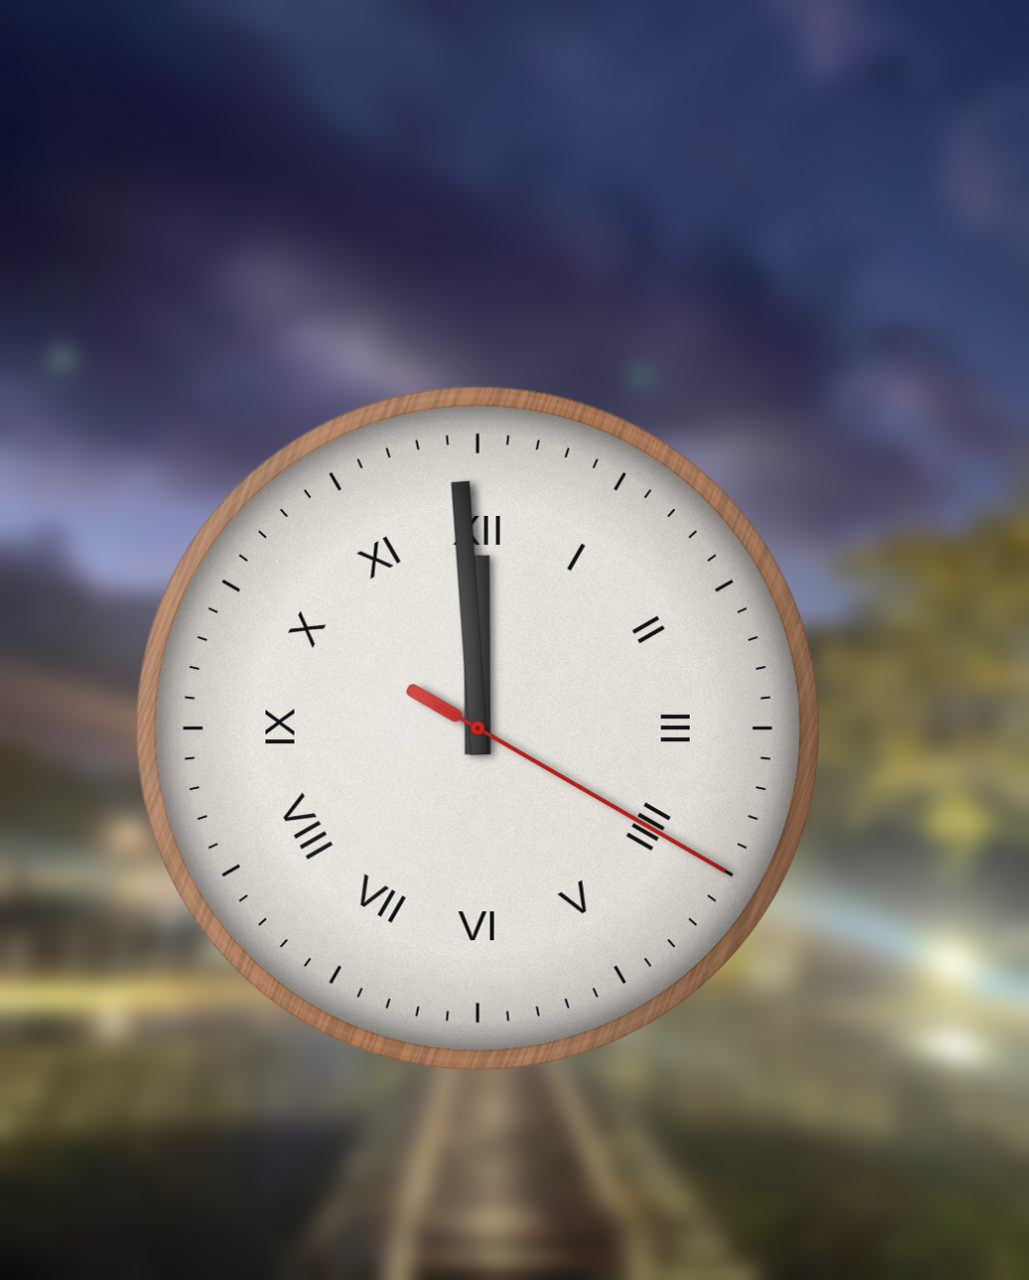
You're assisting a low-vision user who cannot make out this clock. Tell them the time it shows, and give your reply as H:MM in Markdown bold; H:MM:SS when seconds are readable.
**11:59:20**
